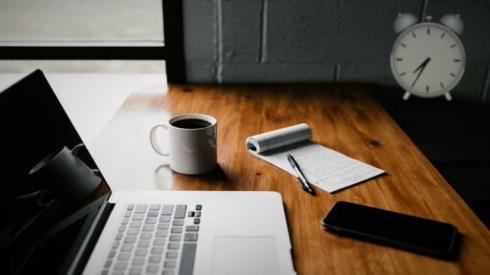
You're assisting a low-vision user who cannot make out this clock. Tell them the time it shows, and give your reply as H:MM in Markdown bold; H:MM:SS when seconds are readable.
**7:35**
